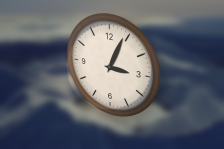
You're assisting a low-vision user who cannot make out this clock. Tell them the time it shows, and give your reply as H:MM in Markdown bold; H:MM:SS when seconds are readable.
**3:04**
